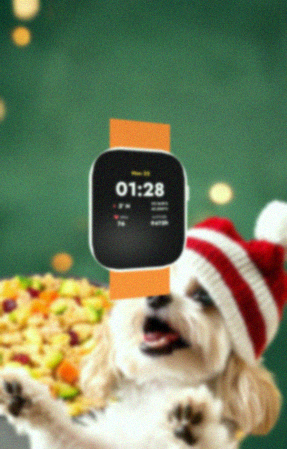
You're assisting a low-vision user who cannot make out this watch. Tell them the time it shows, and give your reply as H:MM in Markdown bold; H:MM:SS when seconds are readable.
**1:28**
